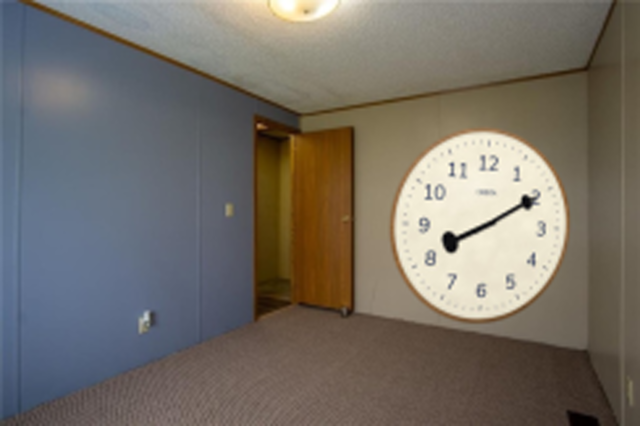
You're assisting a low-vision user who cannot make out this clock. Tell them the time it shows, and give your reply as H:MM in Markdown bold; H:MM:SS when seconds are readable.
**8:10**
